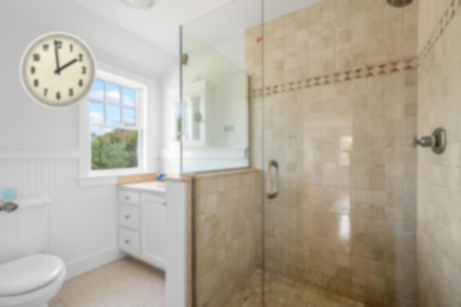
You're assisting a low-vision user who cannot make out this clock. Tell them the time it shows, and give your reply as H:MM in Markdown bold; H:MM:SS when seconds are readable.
**1:59**
